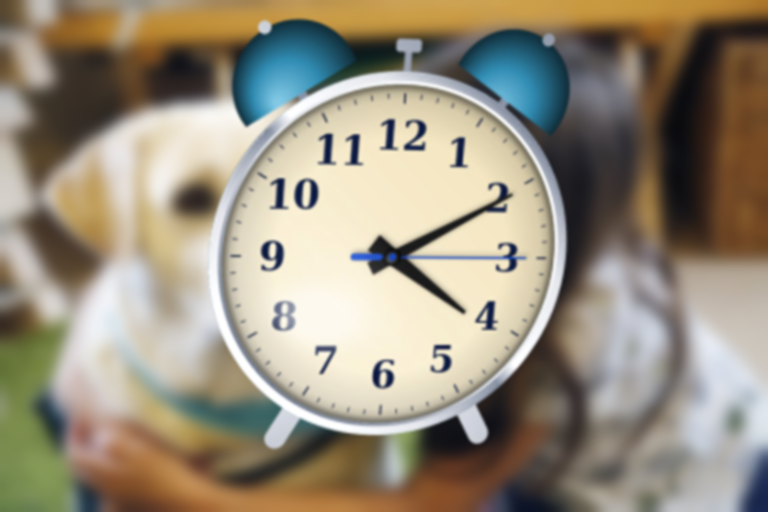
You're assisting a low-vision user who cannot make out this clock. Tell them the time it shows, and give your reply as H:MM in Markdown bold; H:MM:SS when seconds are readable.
**4:10:15**
